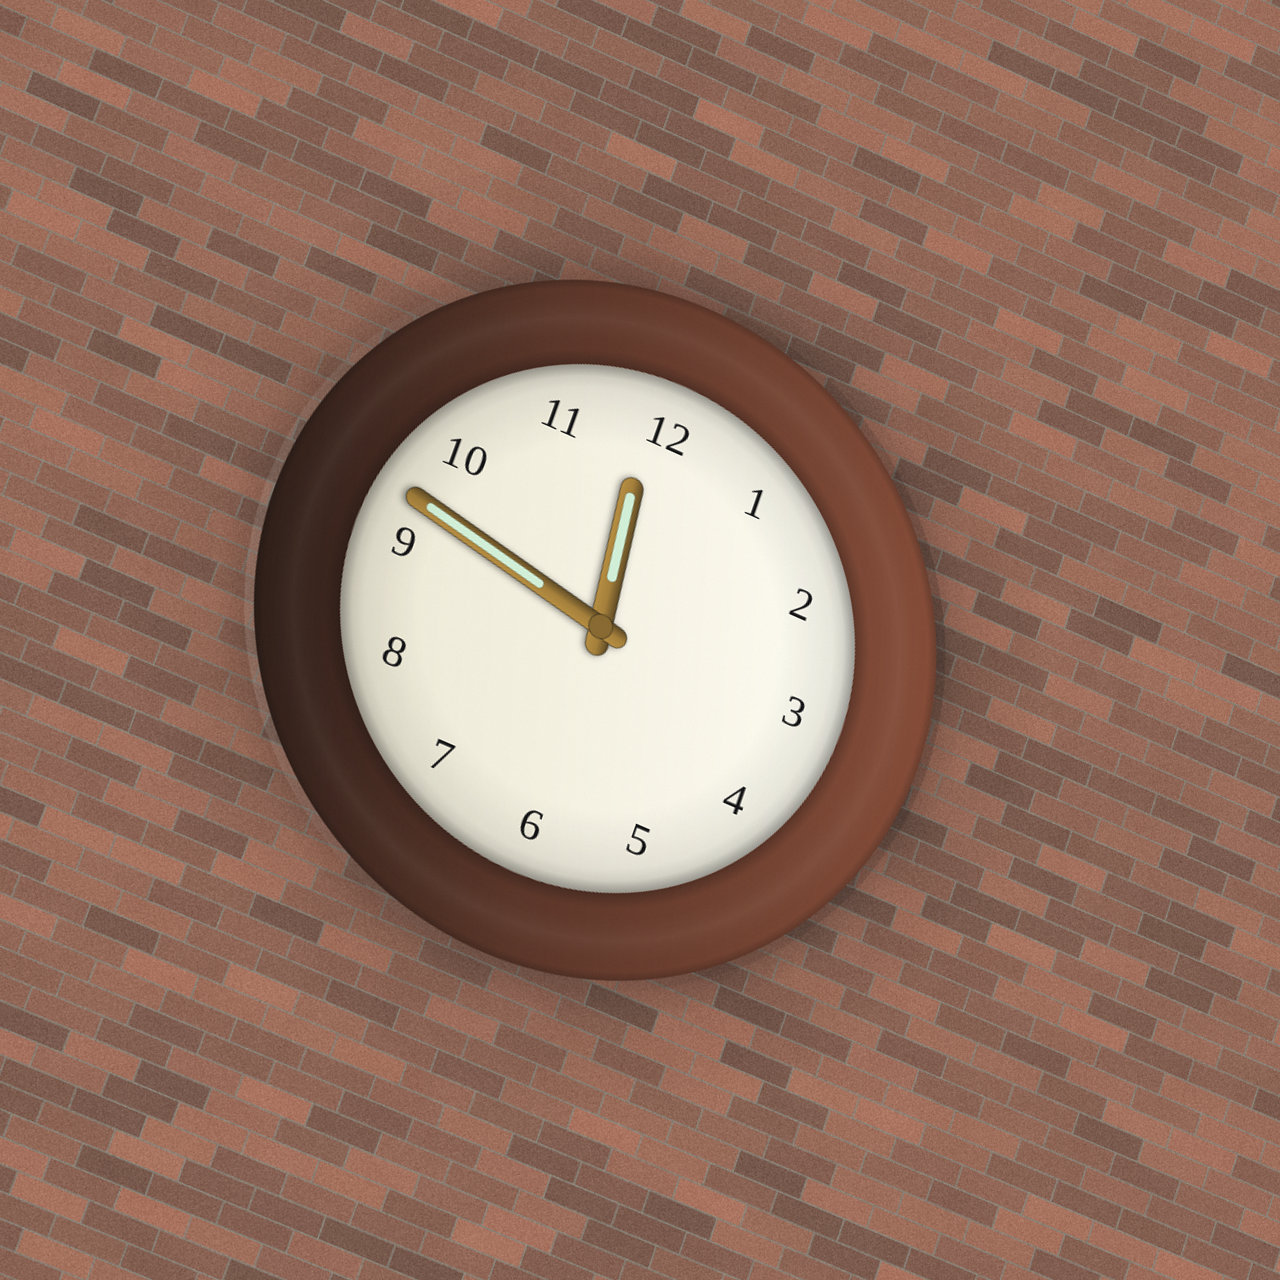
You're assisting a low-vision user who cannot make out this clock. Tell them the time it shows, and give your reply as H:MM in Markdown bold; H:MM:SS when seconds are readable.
**11:47**
